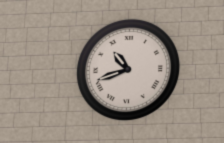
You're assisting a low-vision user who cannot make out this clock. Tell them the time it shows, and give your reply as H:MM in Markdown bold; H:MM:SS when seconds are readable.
**10:42**
